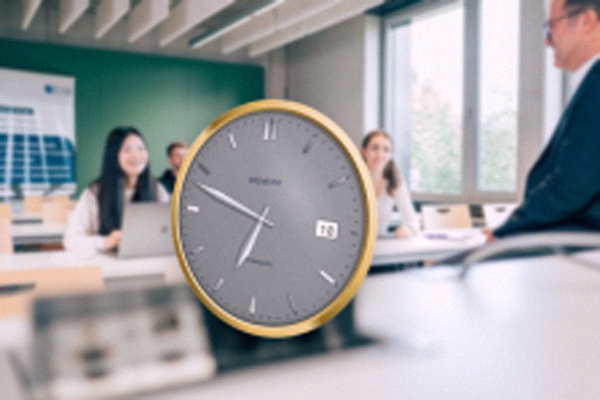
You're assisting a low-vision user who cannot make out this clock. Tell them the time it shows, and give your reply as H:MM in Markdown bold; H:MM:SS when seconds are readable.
**6:48**
